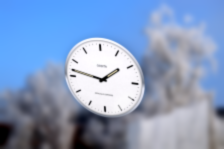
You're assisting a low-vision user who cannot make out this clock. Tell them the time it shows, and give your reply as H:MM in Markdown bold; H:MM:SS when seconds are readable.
**1:47**
